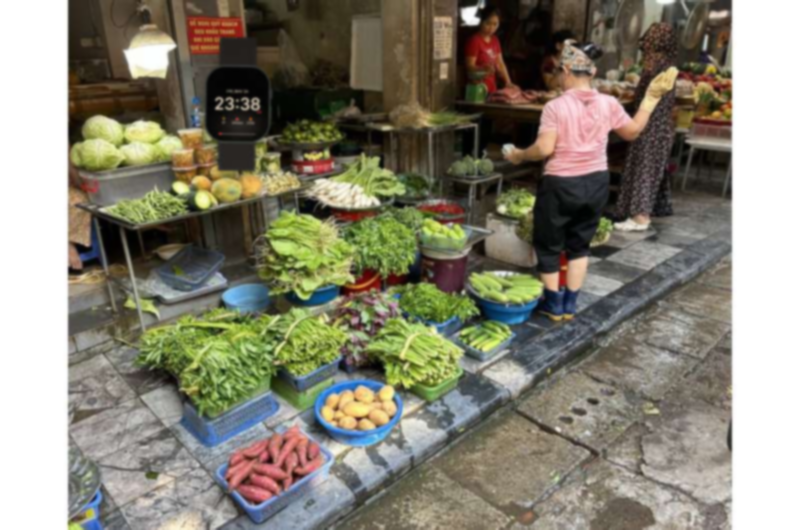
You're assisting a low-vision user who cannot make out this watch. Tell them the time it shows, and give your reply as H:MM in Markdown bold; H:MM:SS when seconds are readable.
**23:38**
